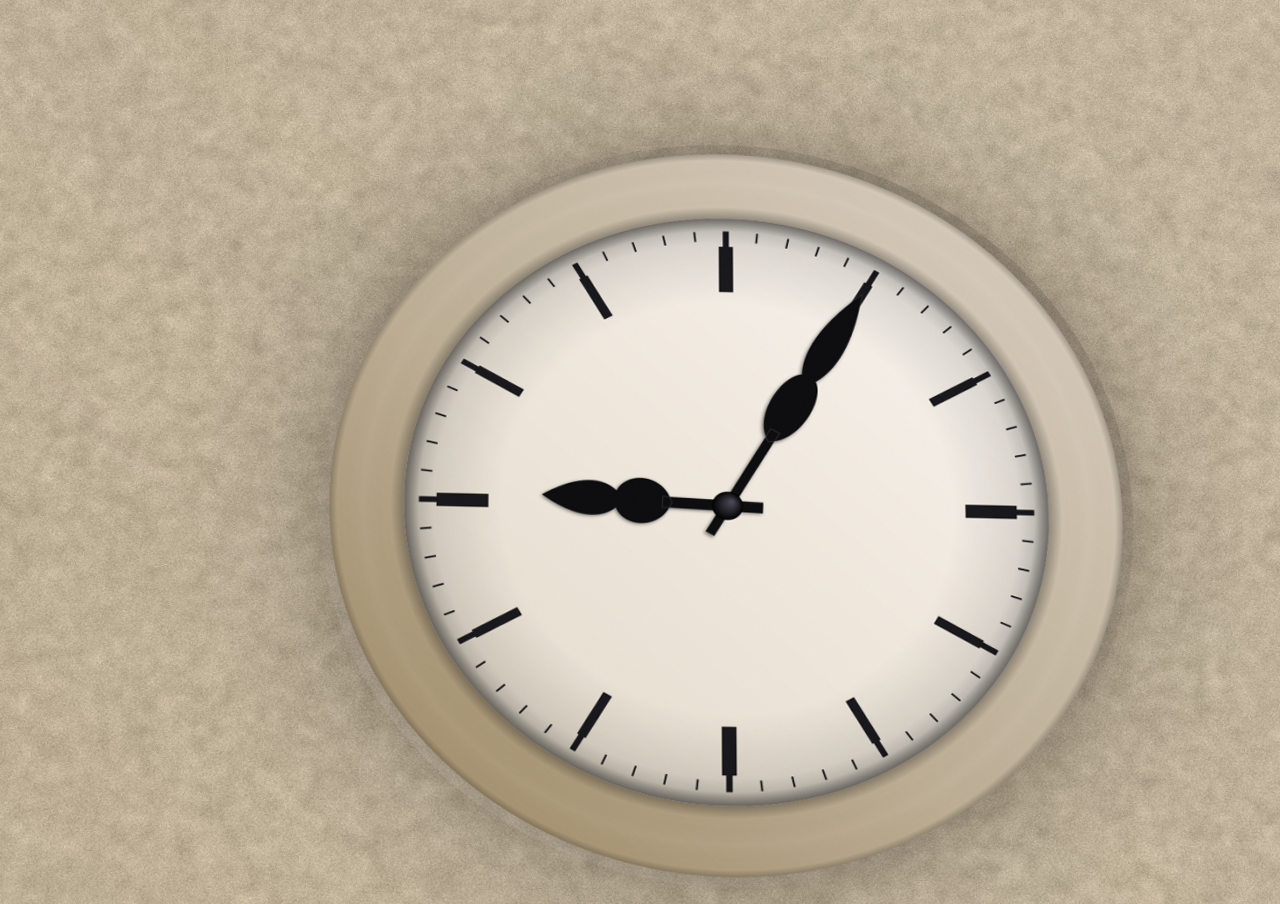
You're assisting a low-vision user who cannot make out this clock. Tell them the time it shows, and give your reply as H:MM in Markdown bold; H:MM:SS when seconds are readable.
**9:05**
